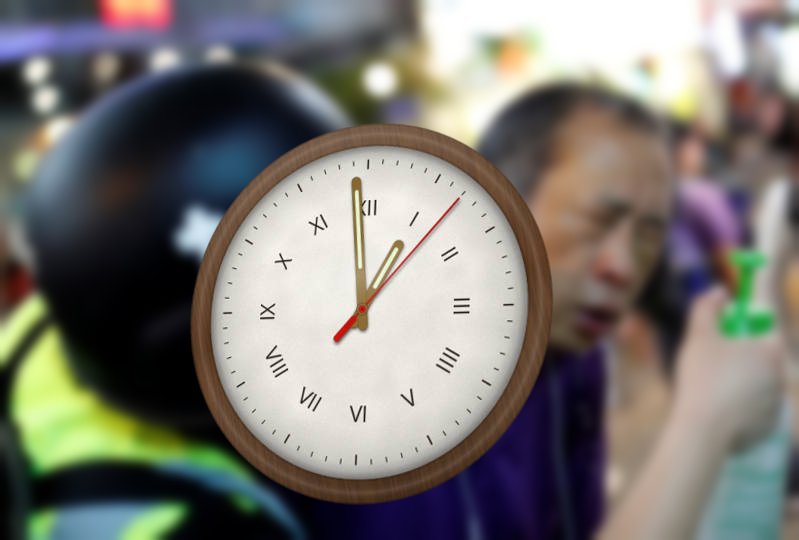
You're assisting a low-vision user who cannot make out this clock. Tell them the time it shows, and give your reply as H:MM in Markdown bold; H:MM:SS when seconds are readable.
**12:59:07**
